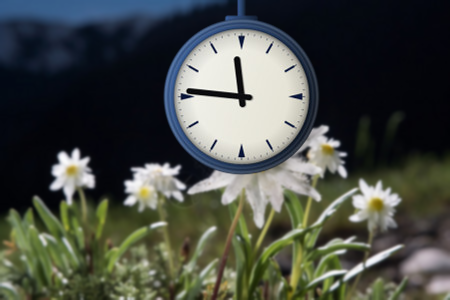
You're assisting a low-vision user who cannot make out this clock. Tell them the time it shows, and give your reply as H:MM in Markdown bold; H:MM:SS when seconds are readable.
**11:46**
